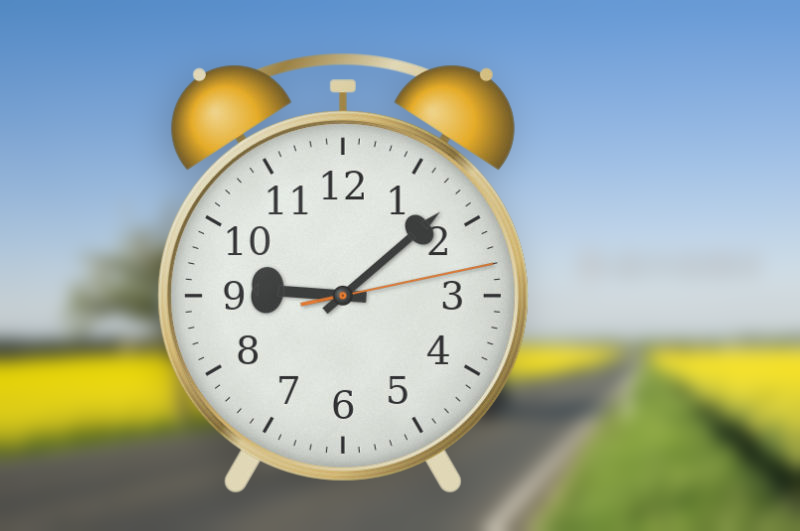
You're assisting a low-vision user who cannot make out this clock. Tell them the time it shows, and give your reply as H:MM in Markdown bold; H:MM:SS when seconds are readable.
**9:08:13**
